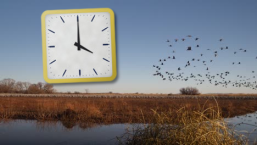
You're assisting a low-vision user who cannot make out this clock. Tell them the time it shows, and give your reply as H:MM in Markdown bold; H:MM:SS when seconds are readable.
**4:00**
